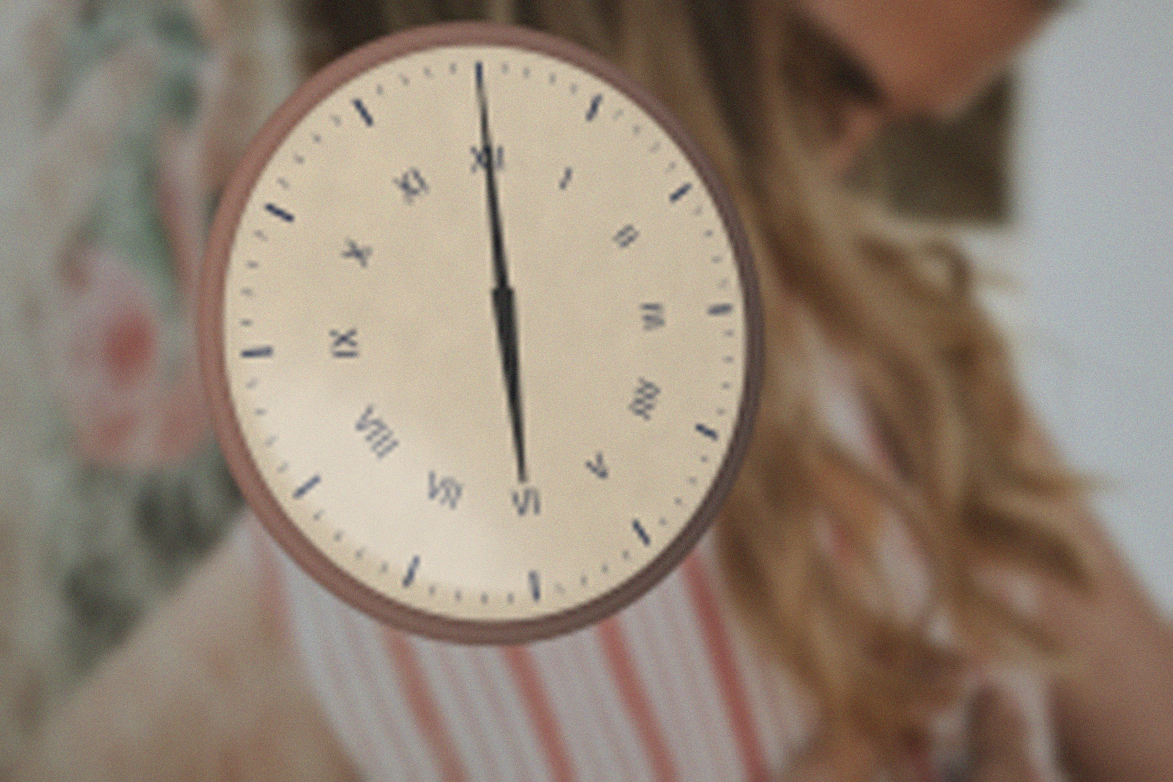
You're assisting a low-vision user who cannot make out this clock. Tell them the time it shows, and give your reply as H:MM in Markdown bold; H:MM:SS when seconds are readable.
**6:00**
